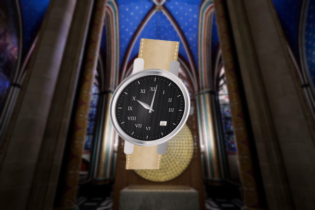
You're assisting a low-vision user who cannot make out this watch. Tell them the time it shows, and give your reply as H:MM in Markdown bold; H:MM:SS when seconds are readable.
**10:01**
